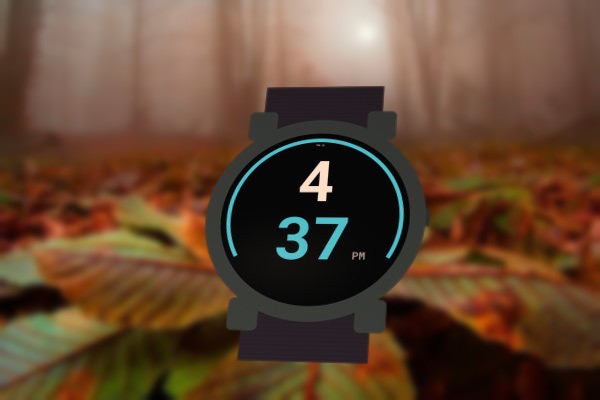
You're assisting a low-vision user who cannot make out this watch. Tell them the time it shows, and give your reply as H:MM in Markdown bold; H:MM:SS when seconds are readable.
**4:37**
